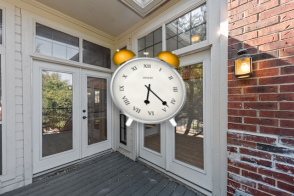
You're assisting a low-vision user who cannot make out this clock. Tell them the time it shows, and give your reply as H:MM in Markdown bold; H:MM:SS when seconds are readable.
**6:23**
